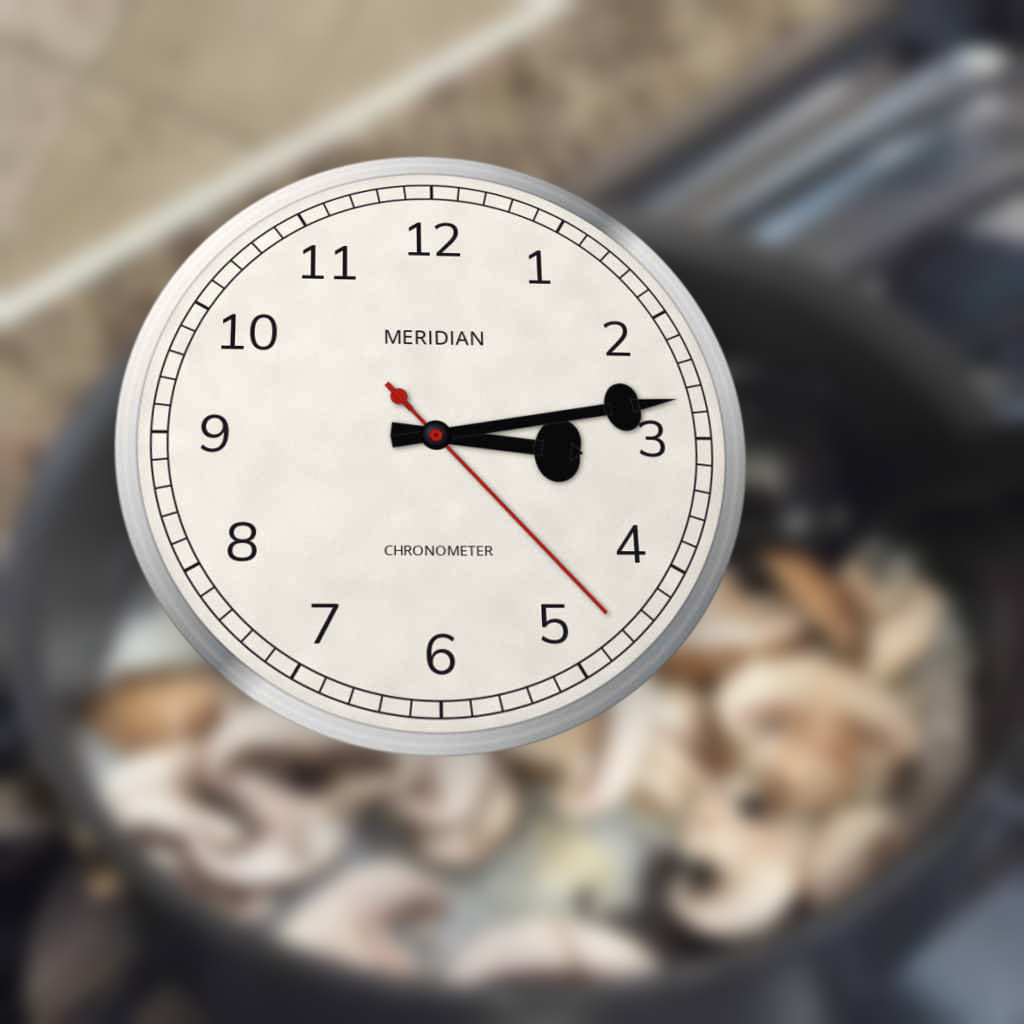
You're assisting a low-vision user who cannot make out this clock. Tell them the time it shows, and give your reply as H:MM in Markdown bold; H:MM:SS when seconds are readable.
**3:13:23**
